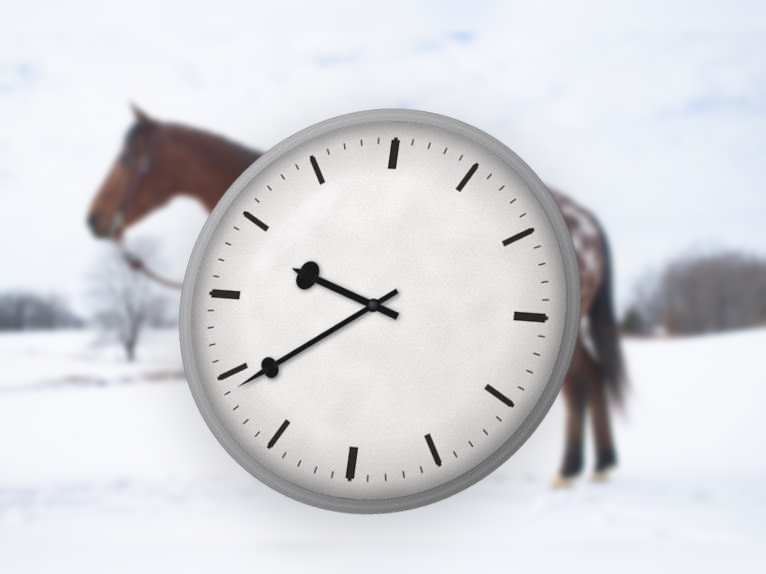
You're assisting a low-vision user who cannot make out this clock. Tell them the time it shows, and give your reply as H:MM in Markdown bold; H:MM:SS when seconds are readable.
**9:39**
